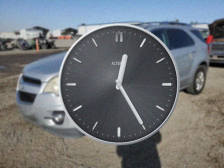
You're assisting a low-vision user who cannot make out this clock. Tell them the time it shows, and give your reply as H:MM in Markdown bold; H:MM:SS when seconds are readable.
**12:25**
